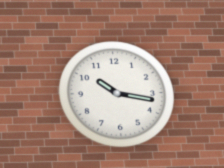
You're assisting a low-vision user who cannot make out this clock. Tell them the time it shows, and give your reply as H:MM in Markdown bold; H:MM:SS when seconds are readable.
**10:17**
